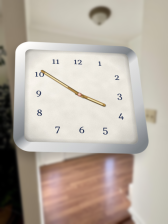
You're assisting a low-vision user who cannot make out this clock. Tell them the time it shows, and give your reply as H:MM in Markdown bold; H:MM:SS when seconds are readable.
**3:51**
